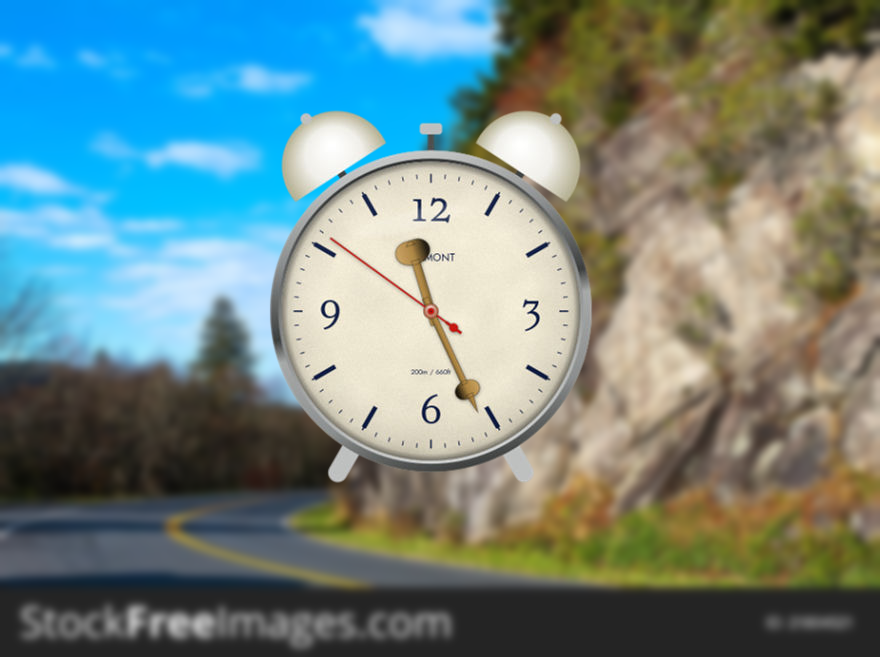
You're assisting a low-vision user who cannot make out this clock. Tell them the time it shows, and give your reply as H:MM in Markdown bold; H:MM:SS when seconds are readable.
**11:25:51**
